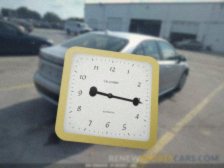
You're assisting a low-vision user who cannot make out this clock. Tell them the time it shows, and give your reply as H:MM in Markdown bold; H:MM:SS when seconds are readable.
**9:16**
